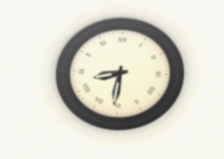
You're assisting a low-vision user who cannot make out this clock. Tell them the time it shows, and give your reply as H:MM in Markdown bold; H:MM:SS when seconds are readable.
**8:31**
